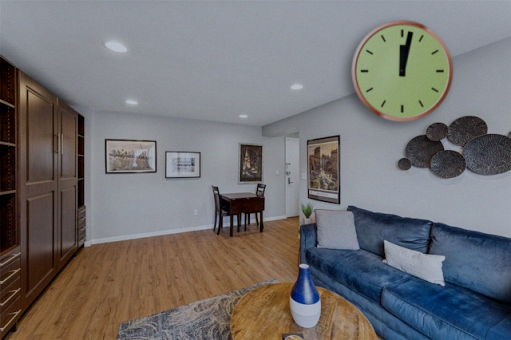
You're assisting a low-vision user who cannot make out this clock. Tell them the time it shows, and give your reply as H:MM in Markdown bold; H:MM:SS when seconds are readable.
**12:02**
